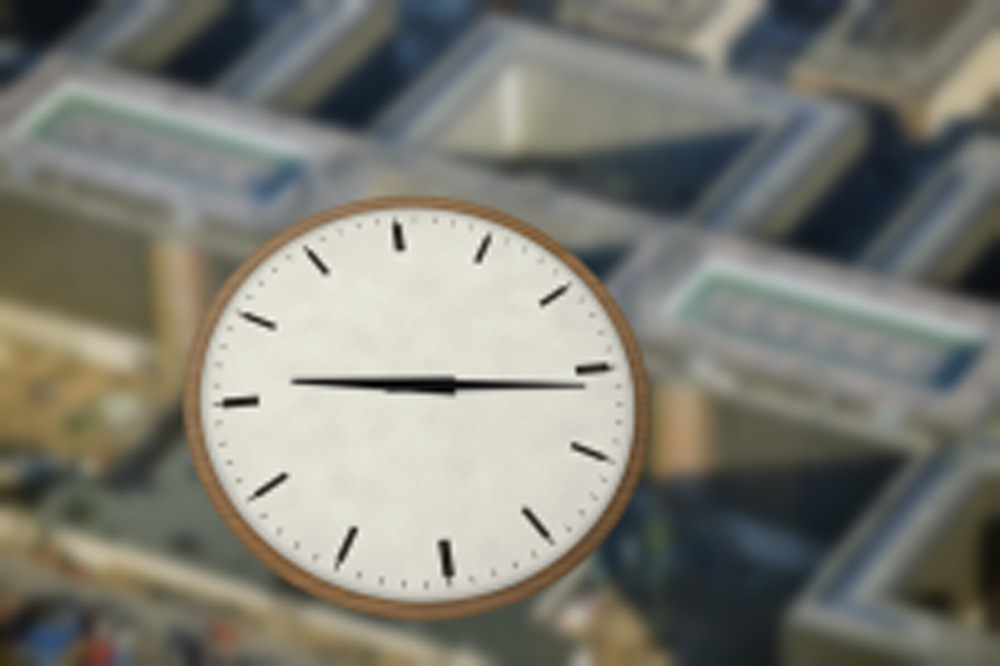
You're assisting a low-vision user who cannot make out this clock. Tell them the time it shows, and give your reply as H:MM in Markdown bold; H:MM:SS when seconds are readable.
**9:16**
